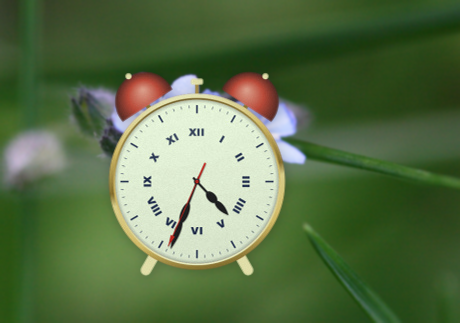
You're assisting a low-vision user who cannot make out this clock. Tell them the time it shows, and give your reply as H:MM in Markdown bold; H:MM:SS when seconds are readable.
**4:33:34**
